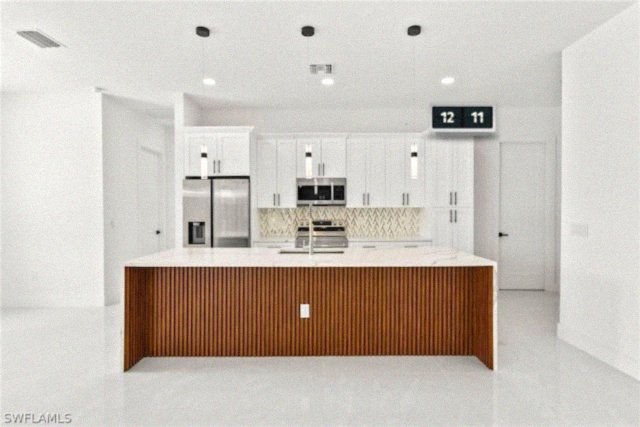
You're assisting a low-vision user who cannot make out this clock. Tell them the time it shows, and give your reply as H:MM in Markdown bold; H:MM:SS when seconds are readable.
**12:11**
